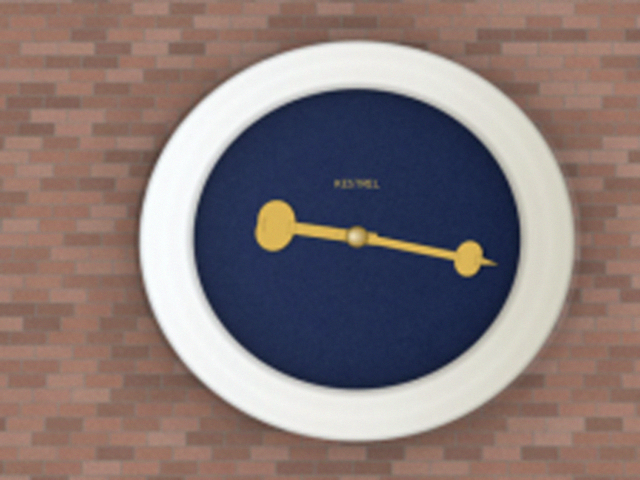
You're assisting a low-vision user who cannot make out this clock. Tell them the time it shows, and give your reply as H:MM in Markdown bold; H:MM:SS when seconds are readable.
**9:17**
